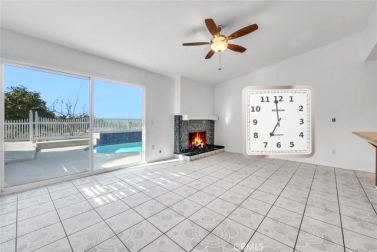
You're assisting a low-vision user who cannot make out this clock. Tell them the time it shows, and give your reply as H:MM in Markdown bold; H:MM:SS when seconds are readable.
**6:59**
